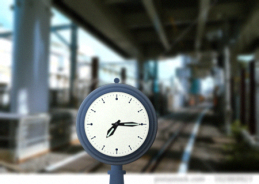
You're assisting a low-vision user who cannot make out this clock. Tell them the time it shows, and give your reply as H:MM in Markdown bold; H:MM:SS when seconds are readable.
**7:15**
